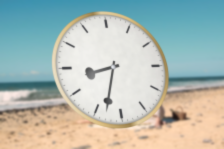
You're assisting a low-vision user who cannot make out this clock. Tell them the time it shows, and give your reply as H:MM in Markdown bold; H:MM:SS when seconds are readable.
**8:33**
